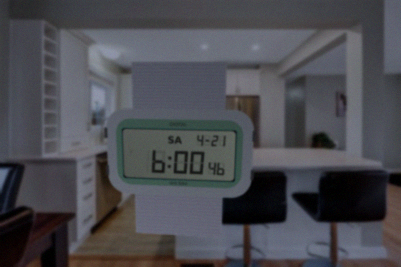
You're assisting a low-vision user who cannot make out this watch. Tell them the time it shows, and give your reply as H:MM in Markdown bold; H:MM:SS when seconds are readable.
**6:00:46**
